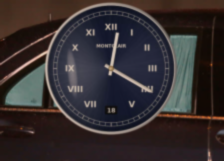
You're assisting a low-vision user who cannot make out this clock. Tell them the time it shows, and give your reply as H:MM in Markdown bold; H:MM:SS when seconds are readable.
**12:20**
